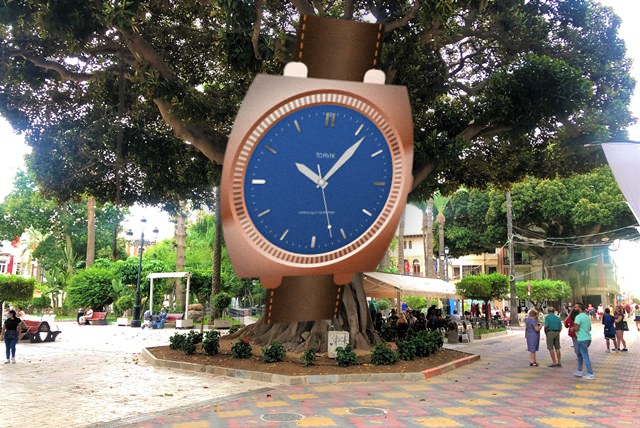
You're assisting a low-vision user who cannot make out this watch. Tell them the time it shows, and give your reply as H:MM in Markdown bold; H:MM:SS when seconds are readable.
**10:06:27**
